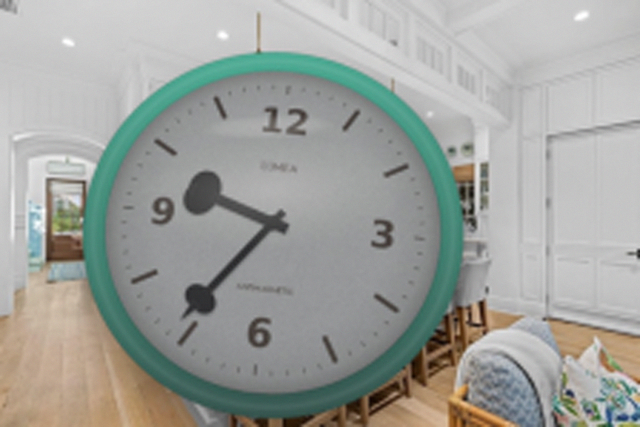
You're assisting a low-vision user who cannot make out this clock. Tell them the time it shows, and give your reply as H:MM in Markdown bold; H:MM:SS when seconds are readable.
**9:36**
